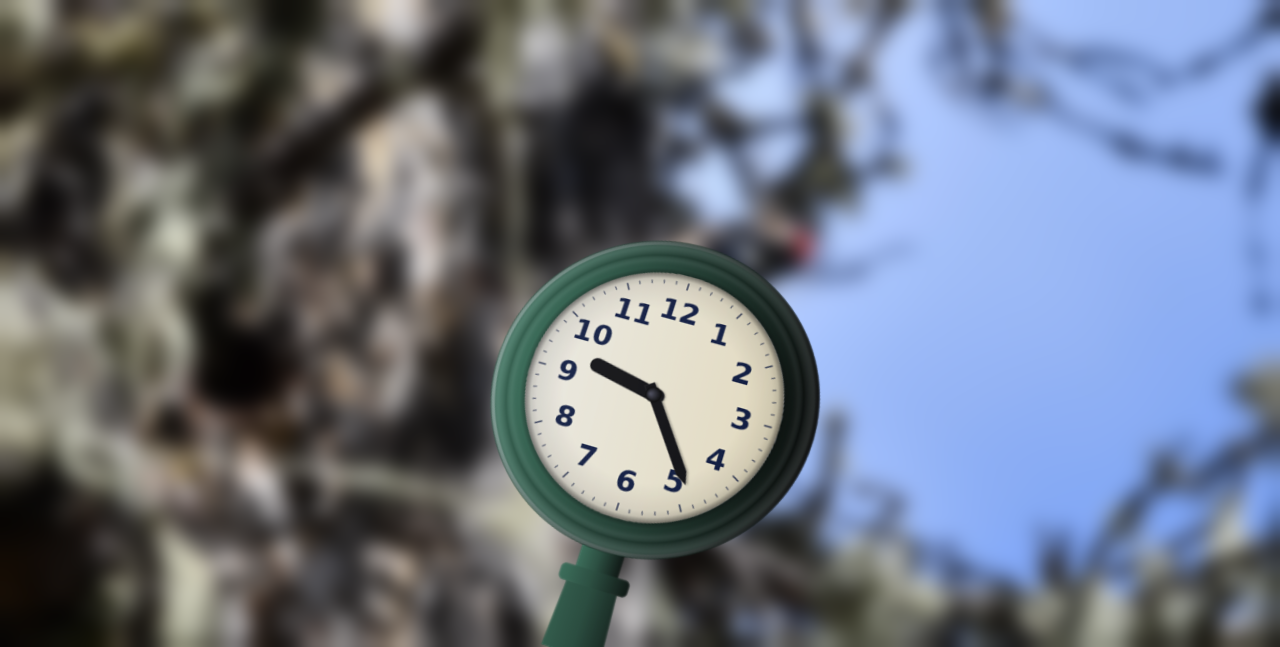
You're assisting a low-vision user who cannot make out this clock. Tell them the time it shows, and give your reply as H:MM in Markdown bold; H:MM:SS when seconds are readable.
**9:24**
